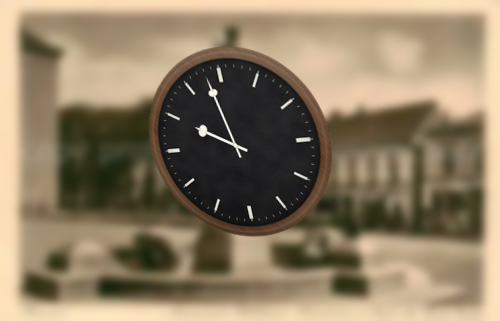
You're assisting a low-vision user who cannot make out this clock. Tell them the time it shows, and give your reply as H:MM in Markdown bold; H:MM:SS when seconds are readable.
**9:58**
